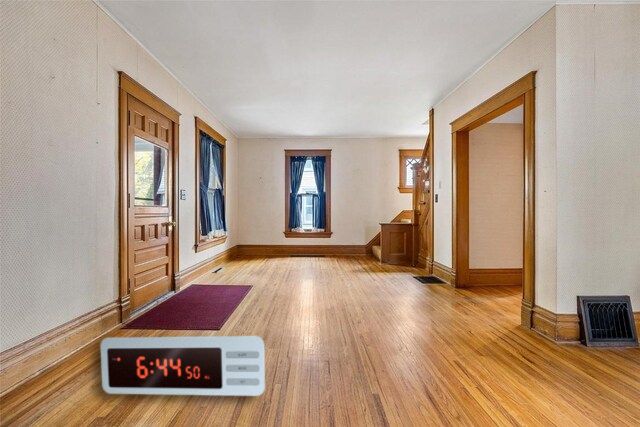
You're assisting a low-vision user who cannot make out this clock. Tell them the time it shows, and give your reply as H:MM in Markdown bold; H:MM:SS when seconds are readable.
**6:44:50**
